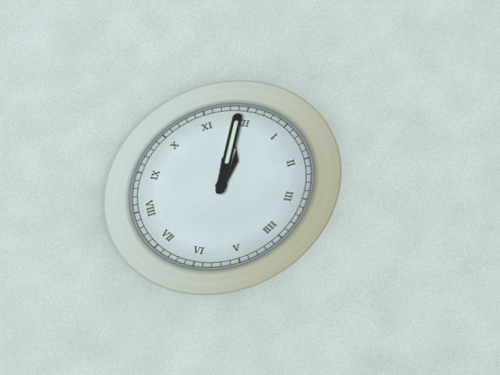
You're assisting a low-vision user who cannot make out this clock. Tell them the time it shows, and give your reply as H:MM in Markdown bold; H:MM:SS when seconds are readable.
**11:59**
